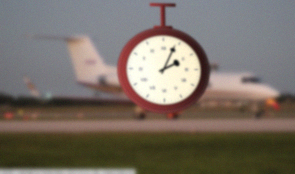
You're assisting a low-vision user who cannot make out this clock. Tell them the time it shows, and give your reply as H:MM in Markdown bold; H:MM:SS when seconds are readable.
**2:04**
